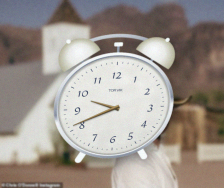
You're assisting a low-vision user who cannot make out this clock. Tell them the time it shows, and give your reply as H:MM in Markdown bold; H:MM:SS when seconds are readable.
**9:41**
